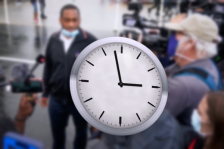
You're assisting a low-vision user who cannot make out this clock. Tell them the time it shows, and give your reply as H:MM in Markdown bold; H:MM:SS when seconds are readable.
**2:58**
